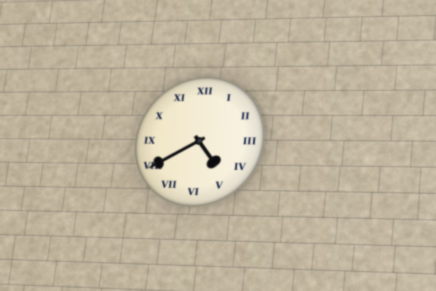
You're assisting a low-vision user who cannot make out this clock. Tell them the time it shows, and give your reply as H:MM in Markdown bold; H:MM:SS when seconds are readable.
**4:40**
